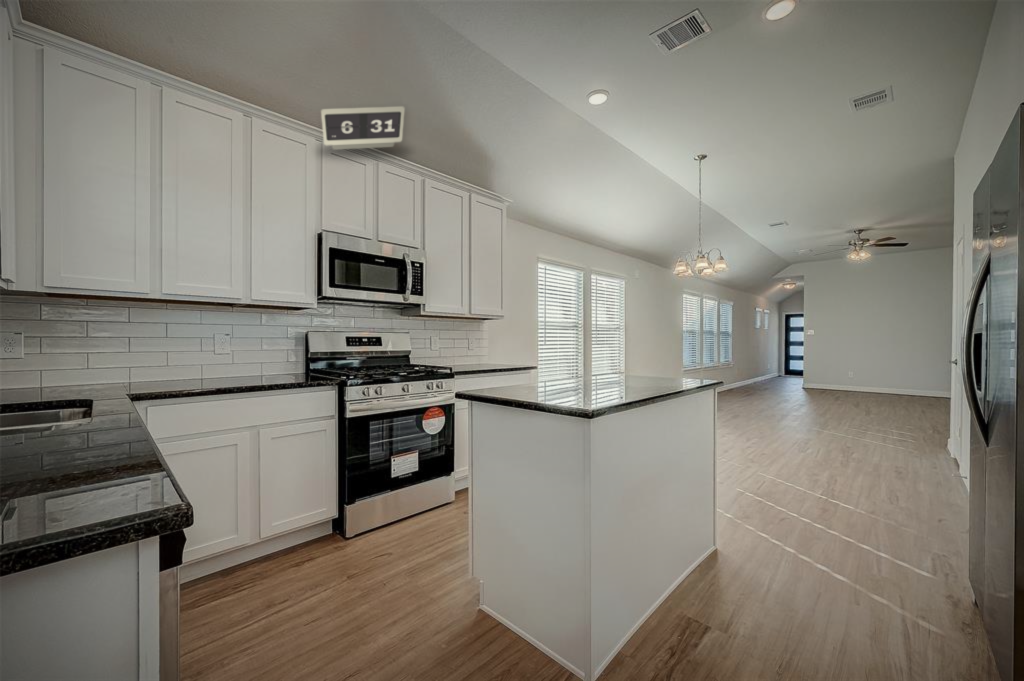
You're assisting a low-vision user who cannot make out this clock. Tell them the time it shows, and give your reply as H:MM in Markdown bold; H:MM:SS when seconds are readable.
**6:31**
